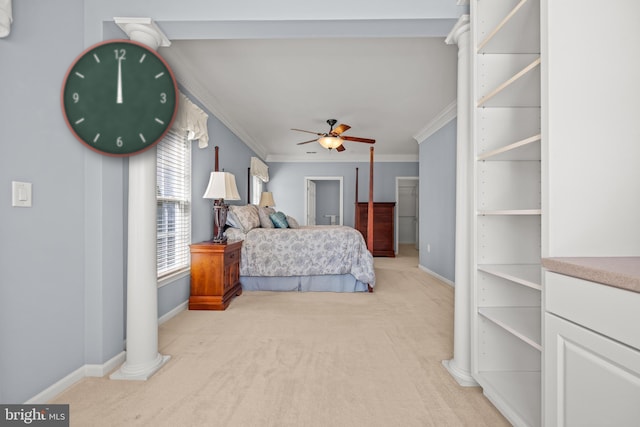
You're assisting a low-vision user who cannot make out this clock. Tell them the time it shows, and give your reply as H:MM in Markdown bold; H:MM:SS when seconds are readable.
**12:00**
